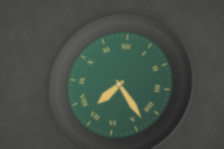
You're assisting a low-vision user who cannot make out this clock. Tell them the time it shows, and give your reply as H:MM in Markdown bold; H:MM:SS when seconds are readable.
**7:23**
